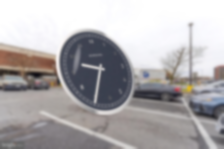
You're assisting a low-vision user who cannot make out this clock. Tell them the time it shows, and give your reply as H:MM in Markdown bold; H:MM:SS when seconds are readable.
**9:35**
